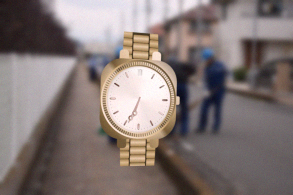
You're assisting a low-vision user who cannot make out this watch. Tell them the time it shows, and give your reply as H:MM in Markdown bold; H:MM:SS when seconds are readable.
**6:34**
